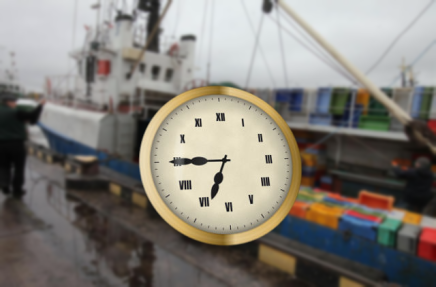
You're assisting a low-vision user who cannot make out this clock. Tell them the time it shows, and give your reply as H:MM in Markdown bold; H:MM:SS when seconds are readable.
**6:45**
